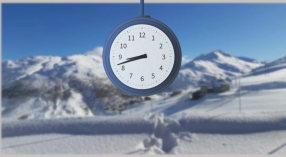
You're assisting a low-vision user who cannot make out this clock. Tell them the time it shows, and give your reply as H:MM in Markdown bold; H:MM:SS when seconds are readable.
**8:42**
